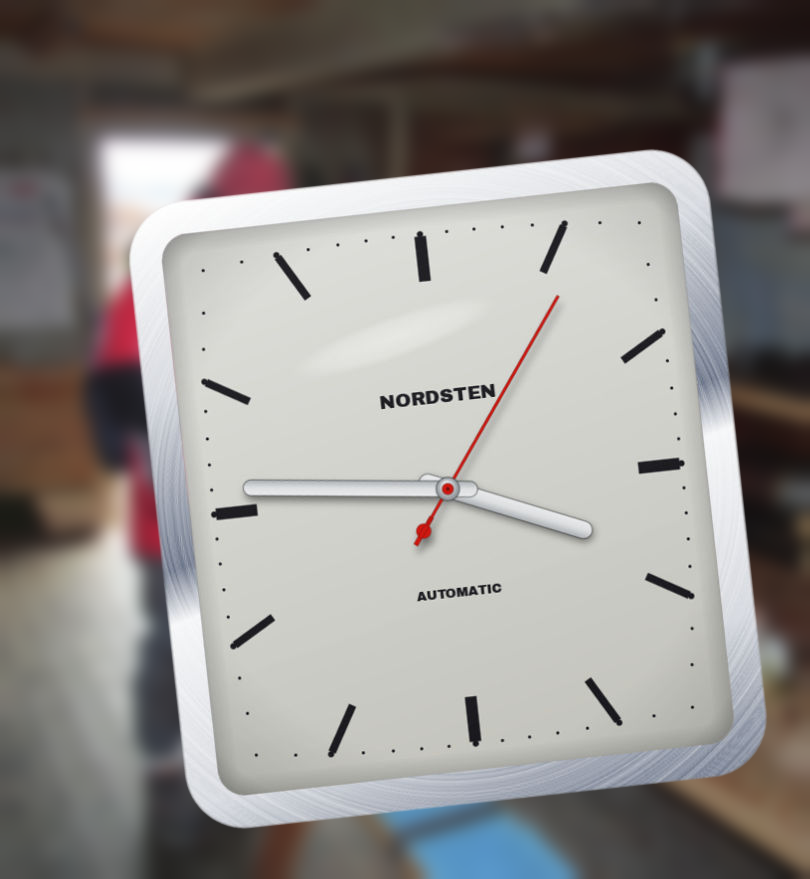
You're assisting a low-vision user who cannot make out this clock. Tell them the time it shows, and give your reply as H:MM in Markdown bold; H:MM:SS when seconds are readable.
**3:46:06**
